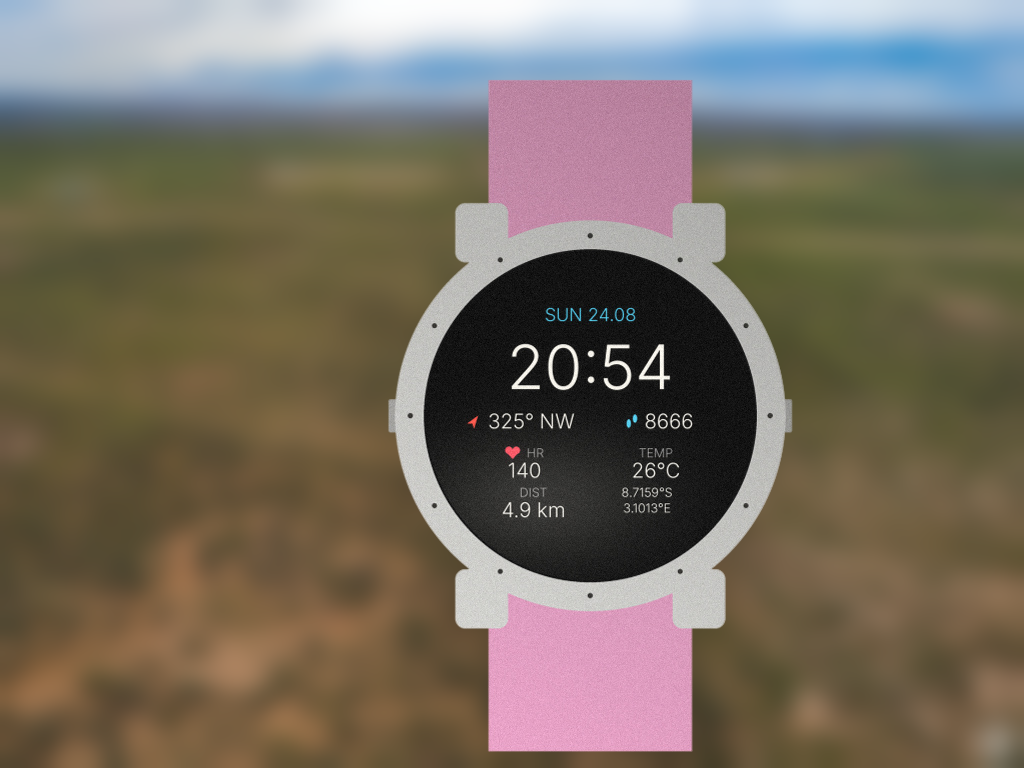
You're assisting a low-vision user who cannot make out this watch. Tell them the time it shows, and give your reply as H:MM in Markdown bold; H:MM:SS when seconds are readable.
**20:54**
